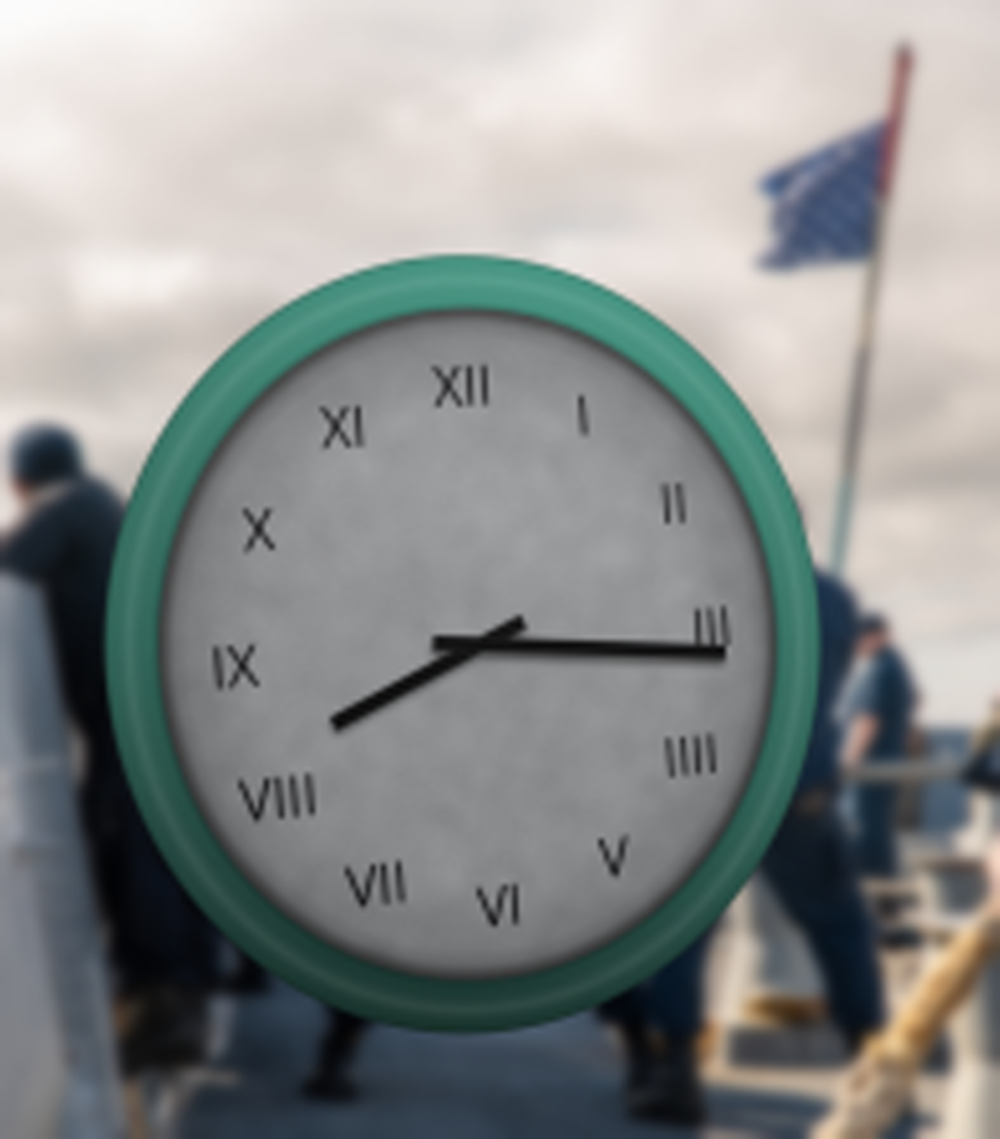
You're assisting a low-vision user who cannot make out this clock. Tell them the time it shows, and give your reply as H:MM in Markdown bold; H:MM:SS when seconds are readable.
**8:16**
